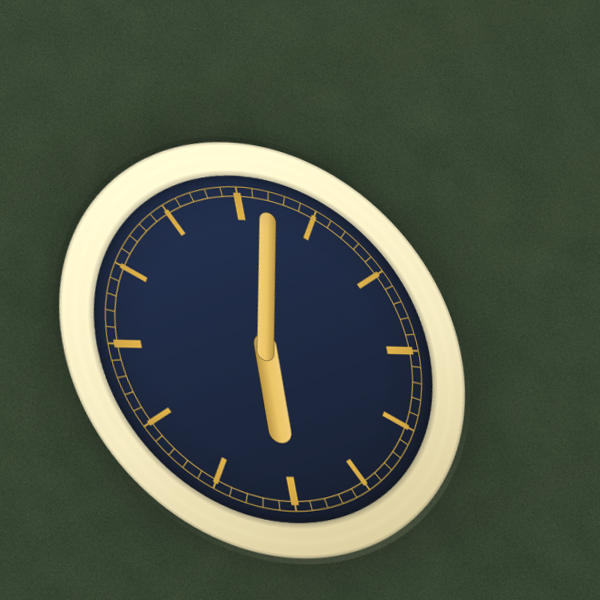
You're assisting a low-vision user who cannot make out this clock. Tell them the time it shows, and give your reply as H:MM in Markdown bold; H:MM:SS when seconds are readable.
**6:02**
